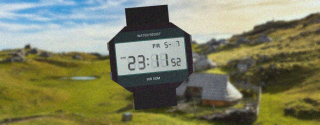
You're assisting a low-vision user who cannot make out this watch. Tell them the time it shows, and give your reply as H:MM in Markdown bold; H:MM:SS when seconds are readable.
**23:11:52**
